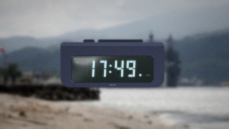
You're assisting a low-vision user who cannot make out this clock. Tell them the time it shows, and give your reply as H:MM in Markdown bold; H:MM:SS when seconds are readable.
**17:49**
